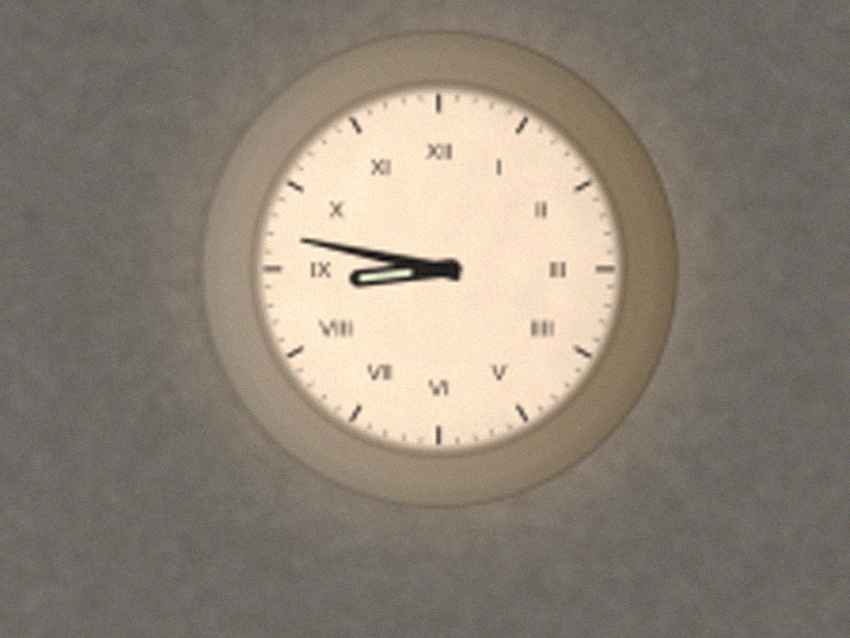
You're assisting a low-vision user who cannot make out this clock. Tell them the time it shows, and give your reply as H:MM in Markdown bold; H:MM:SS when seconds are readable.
**8:47**
